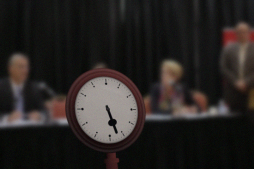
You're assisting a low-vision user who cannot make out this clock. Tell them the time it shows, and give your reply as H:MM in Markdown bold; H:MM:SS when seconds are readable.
**5:27**
